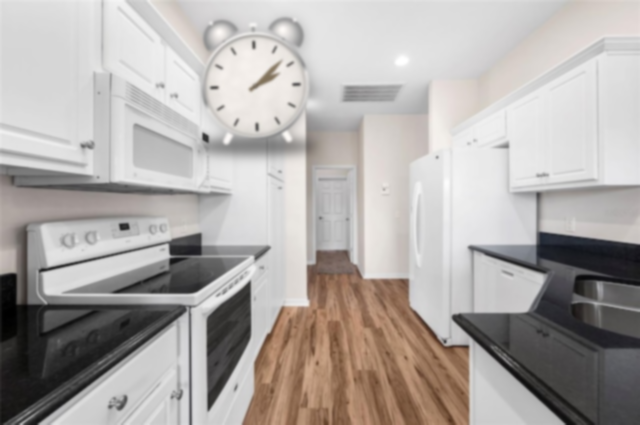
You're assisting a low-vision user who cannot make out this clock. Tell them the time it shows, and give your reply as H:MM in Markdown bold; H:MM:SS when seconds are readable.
**2:08**
